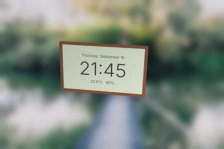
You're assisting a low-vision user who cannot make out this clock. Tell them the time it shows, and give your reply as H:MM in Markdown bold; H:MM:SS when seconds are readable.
**21:45**
